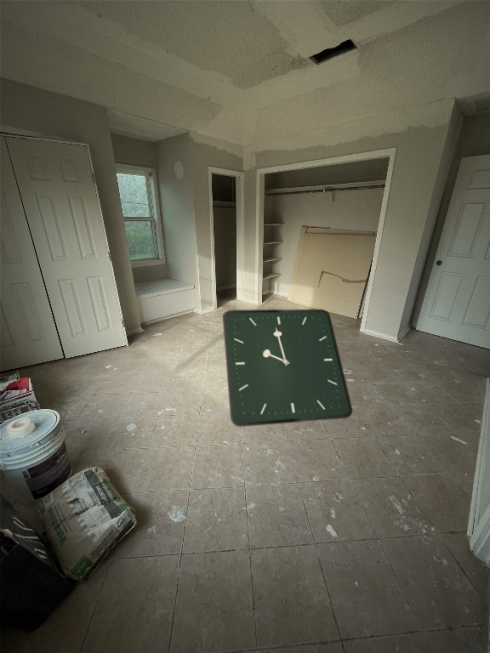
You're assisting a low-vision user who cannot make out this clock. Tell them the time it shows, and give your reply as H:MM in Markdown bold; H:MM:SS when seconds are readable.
**9:59**
